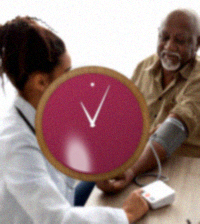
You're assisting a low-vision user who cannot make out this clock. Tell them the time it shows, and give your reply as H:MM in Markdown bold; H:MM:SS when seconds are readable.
**11:04**
